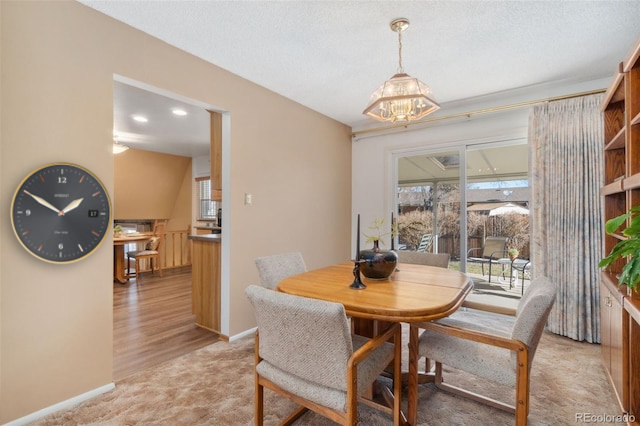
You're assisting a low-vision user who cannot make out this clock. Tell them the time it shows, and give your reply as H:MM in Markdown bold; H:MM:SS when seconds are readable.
**1:50**
